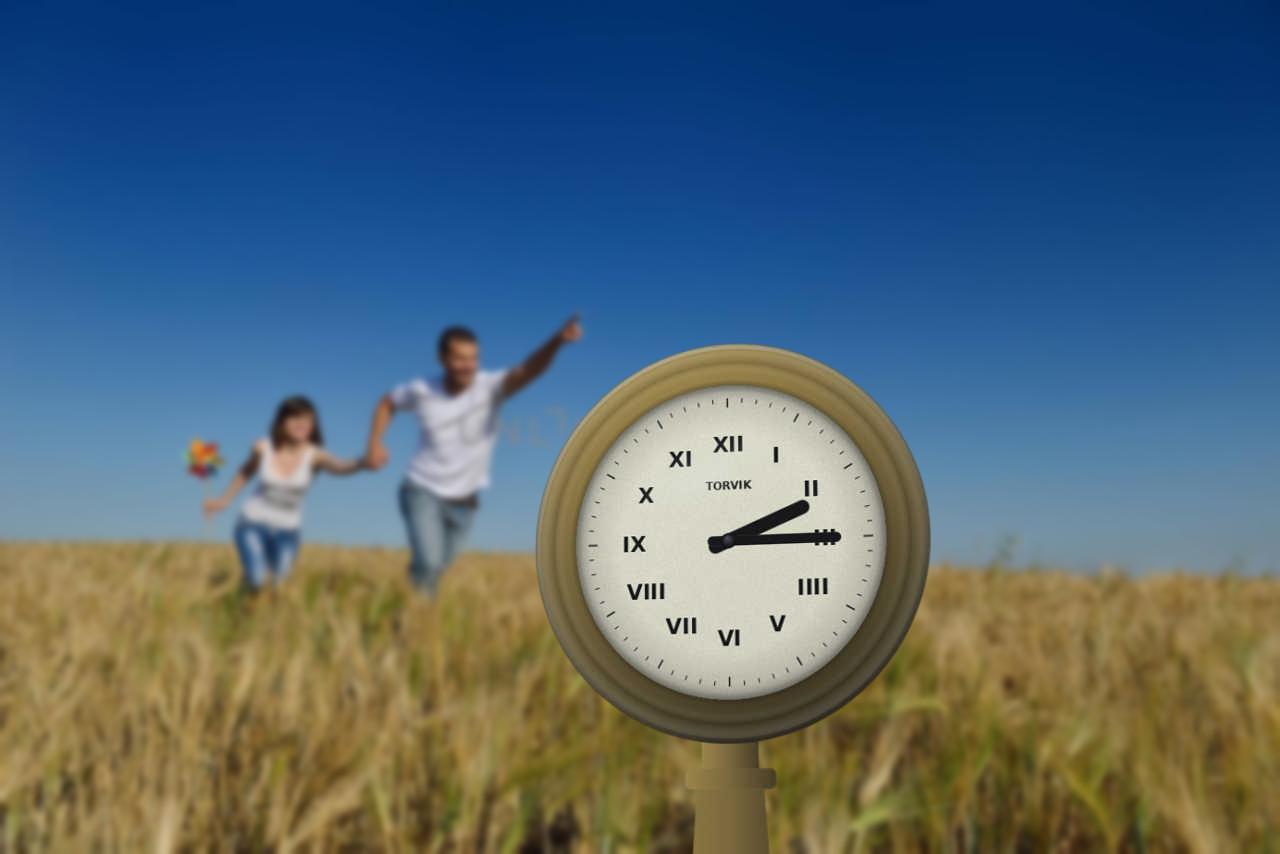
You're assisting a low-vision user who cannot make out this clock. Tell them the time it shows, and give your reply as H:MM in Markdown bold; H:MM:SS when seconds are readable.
**2:15**
